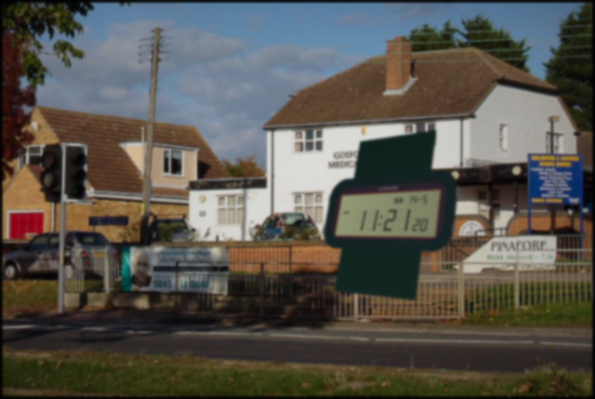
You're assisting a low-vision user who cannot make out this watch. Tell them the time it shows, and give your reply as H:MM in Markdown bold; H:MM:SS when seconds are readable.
**11:21**
